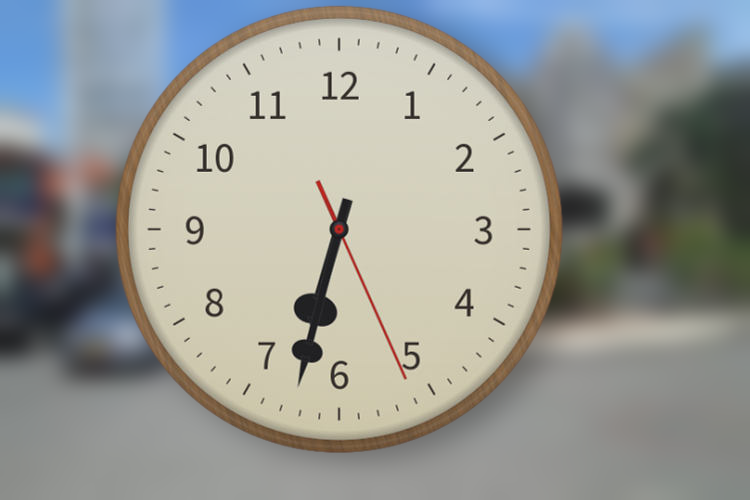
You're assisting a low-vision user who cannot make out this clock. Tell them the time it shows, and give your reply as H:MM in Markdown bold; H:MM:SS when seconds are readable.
**6:32:26**
